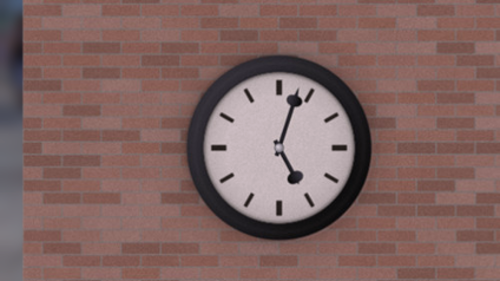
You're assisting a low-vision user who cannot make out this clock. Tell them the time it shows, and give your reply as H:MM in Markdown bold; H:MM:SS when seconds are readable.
**5:03**
